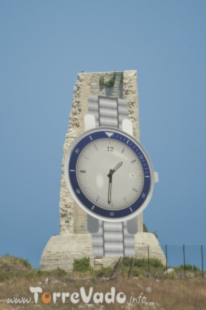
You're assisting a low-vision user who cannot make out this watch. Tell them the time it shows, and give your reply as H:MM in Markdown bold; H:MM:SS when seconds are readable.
**1:31**
